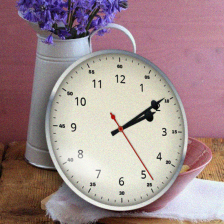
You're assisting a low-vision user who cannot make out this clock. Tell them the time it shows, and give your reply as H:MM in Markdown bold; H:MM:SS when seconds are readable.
**2:09:24**
